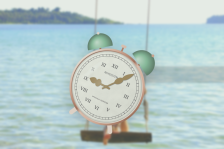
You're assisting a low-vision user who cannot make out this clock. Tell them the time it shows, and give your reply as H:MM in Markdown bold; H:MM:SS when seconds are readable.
**9:07**
